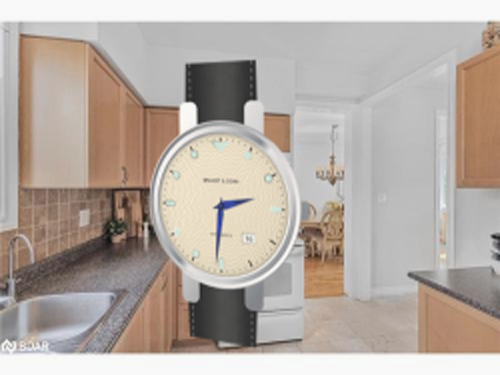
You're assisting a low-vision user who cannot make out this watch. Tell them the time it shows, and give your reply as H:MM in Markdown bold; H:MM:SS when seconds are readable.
**2:31**
